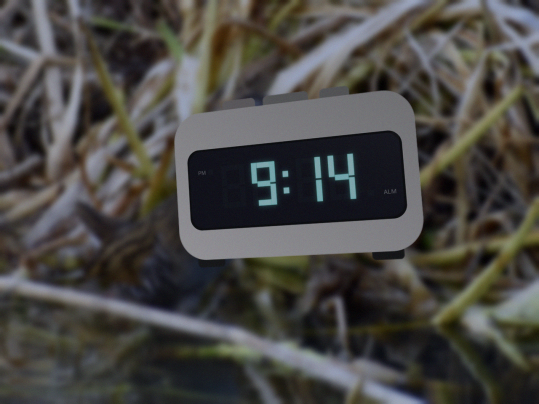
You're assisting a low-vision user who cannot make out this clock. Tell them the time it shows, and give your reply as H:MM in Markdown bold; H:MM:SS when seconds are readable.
**9:14**
